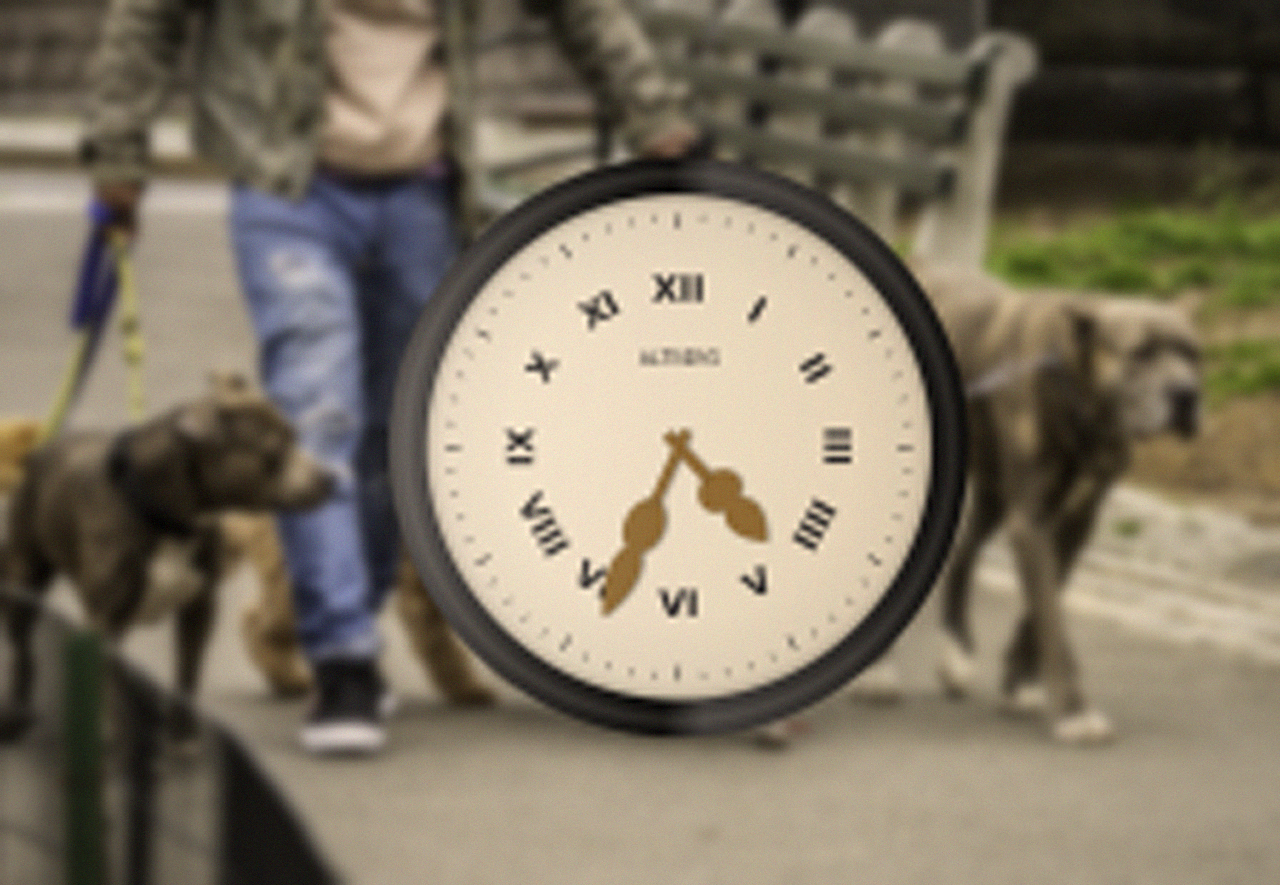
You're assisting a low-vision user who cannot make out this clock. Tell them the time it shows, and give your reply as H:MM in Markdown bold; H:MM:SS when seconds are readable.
**4:34**
